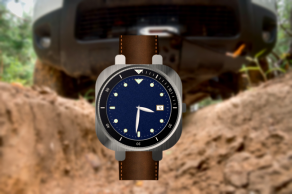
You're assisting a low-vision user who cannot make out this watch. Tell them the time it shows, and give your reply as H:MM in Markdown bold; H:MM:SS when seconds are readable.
**3:31**
